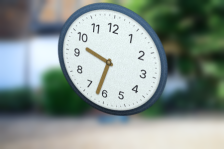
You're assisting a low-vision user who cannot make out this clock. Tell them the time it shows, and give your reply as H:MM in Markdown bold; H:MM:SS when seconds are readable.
**9:32**
